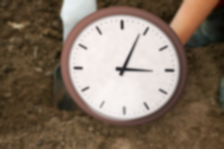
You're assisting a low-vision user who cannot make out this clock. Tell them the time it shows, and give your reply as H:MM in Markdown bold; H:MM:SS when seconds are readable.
**3:04**
